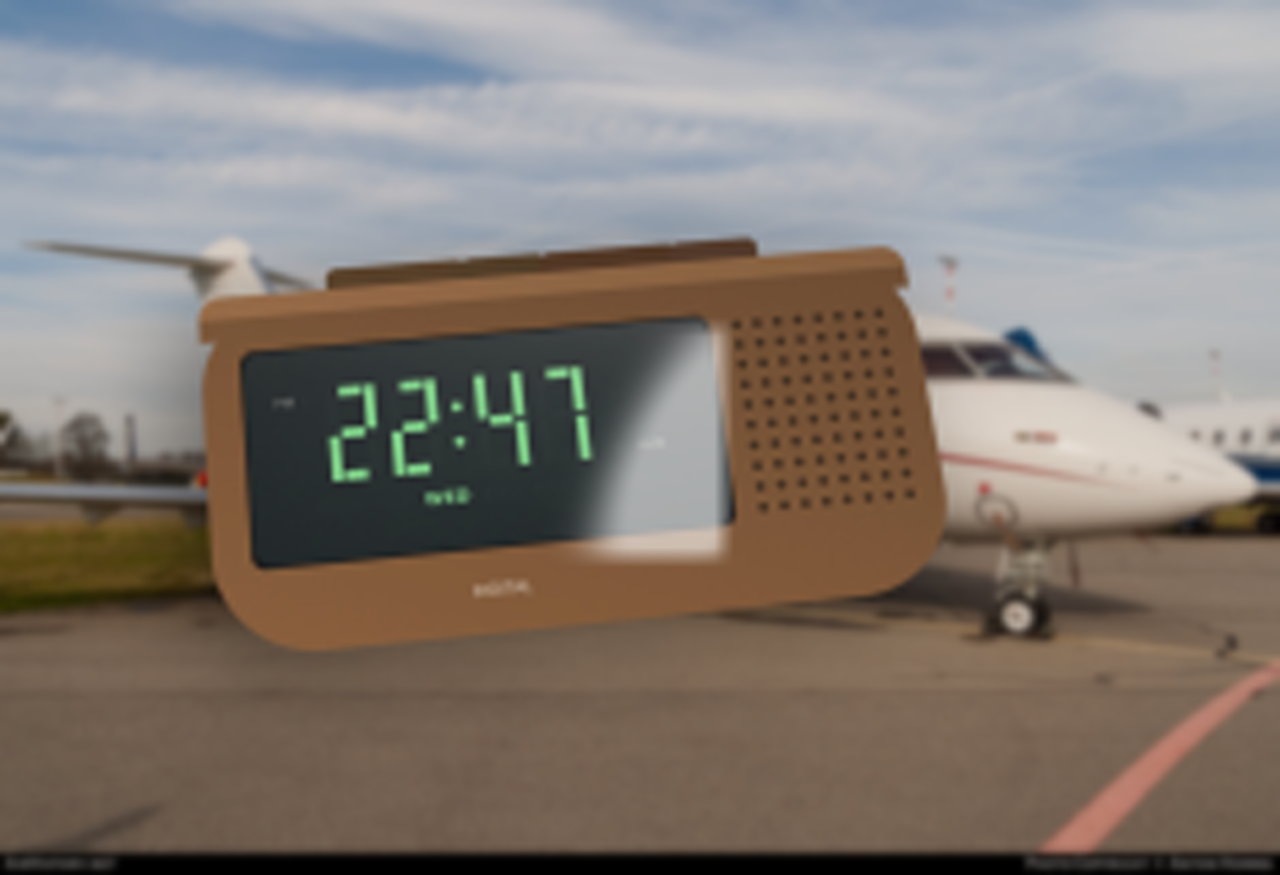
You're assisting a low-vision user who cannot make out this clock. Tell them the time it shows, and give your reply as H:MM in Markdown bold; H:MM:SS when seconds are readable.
**22:47**
